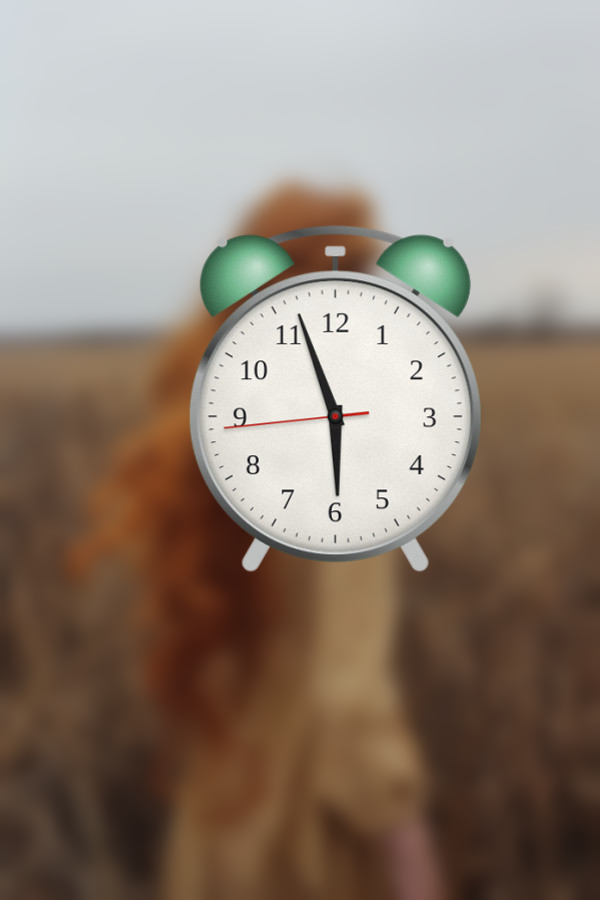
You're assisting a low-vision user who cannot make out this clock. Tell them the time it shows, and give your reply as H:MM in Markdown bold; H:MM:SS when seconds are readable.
**5:56:44**
